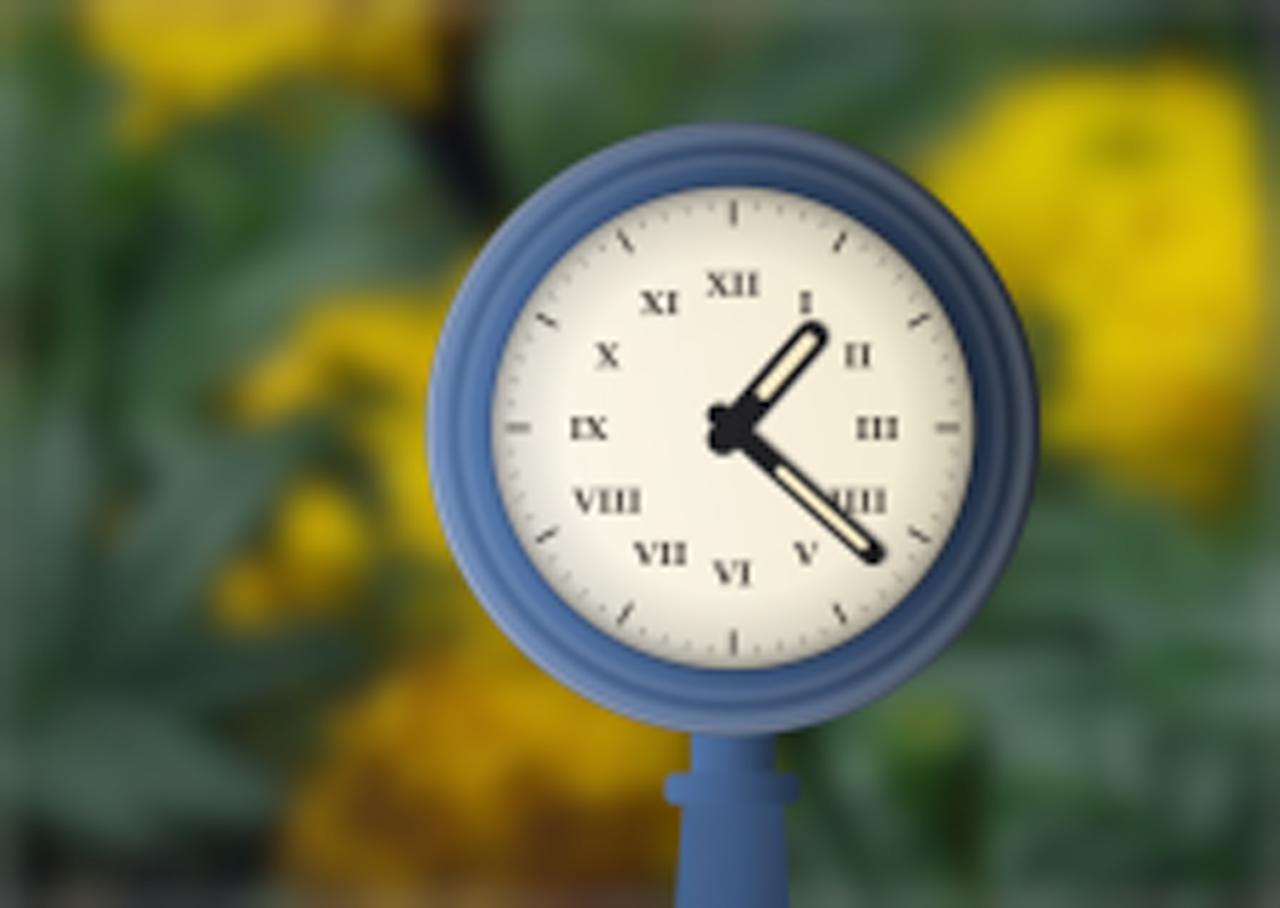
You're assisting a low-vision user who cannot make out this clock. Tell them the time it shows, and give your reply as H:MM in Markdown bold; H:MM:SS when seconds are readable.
**1:22**
